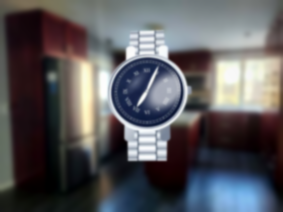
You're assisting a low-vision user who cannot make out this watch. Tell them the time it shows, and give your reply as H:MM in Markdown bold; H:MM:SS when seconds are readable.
**7:04**
